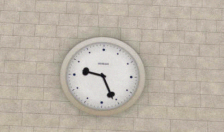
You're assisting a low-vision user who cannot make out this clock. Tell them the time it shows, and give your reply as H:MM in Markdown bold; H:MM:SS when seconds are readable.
**9:26**
